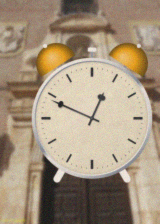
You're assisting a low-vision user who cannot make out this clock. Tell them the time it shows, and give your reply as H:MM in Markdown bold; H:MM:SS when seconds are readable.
**12:49**
